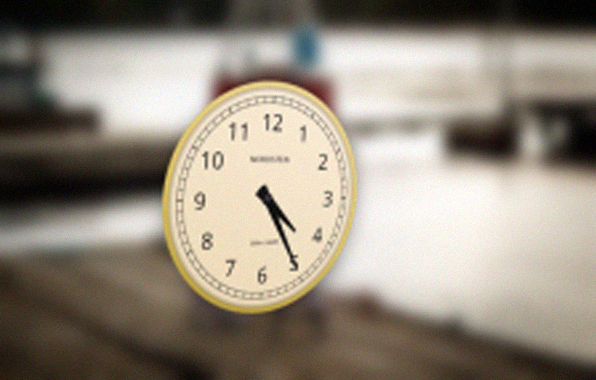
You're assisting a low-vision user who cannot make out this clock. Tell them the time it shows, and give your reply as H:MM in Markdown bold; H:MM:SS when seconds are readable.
**4:25**
